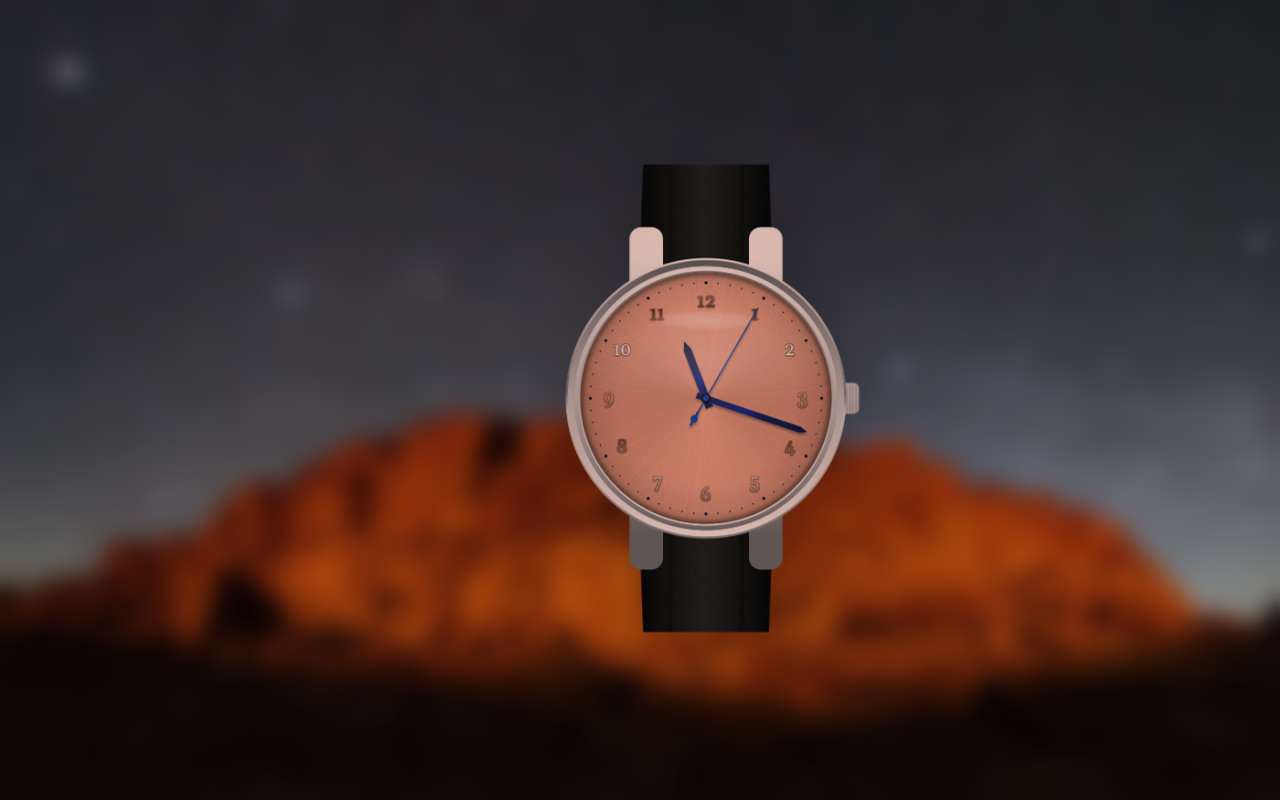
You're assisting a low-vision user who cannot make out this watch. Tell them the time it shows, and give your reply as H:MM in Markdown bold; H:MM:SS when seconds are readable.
**11:18:05**
